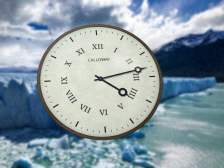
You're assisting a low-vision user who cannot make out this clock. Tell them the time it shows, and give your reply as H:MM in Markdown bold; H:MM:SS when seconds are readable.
**4:13**
